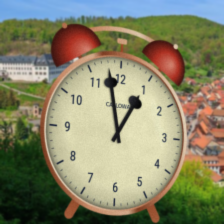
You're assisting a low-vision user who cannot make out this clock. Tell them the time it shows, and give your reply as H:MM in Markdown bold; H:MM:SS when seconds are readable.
**12:58**
